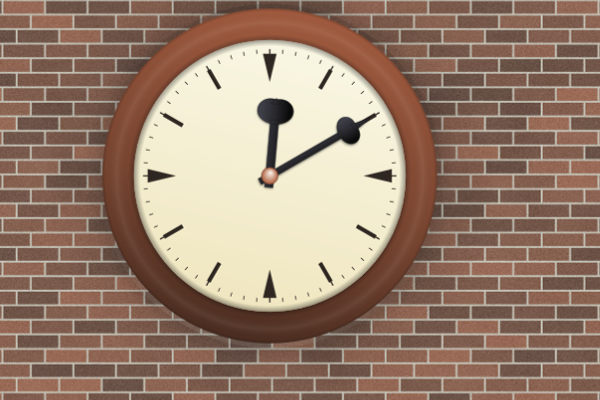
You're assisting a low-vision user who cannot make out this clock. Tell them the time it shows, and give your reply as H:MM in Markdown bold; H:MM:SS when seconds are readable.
**12:10**
